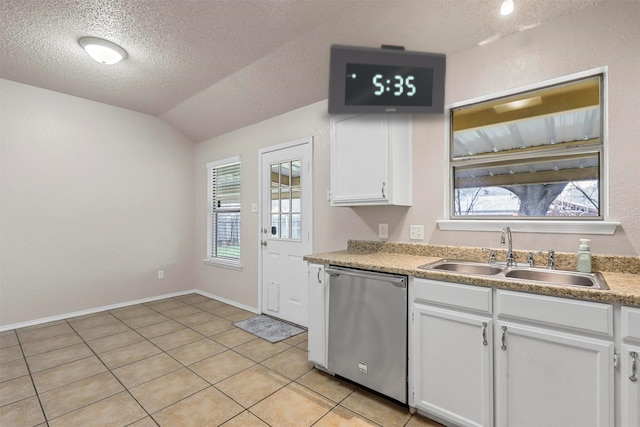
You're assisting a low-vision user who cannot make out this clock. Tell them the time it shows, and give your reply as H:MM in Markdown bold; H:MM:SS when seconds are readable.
**5:35**
